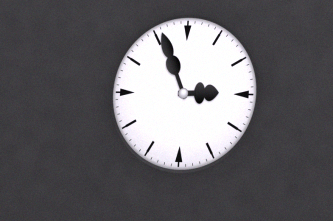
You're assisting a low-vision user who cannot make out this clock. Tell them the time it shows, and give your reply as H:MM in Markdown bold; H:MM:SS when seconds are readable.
**2:56**
